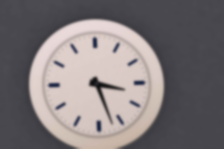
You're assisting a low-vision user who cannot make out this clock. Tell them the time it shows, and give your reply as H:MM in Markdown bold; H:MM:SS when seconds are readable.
**3:27**
